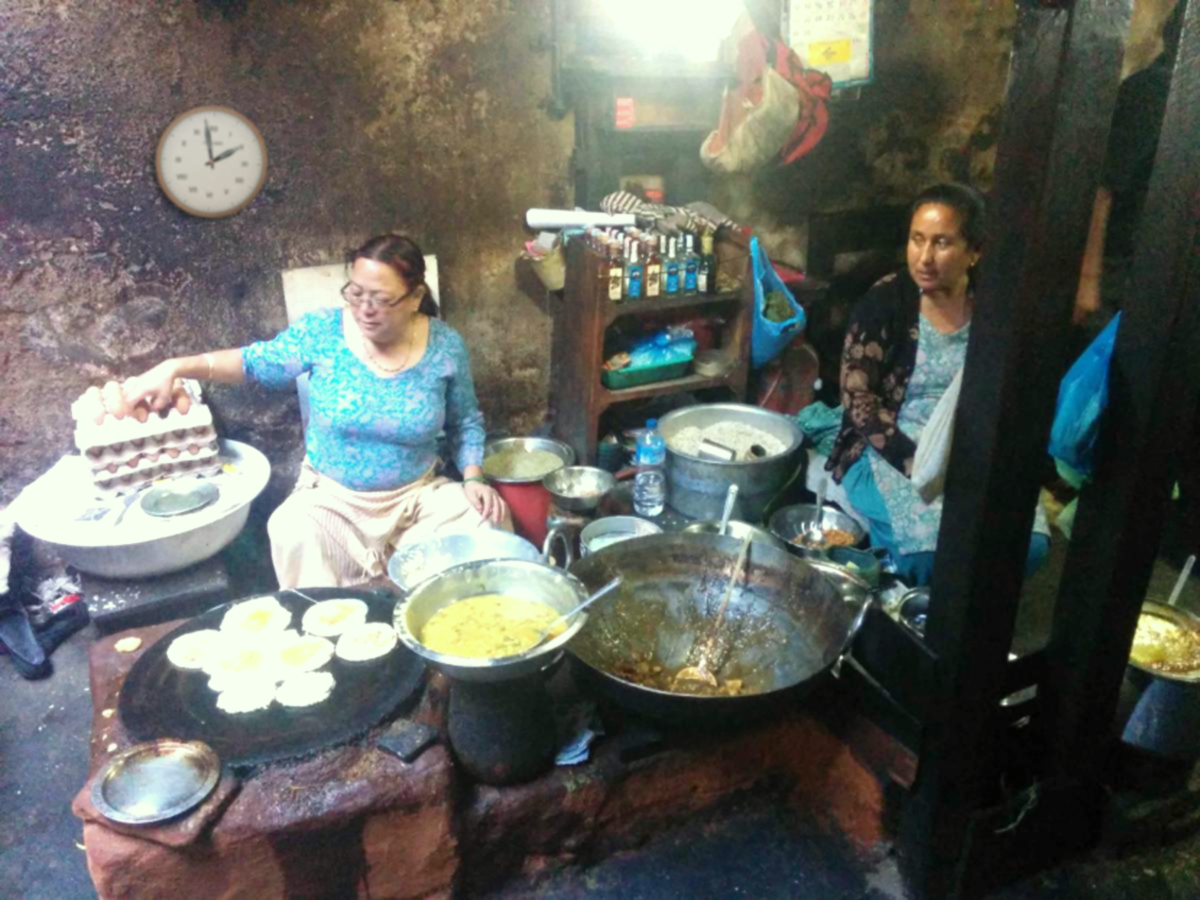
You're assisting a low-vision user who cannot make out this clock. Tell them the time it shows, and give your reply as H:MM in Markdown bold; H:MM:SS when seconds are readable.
**1:58**
